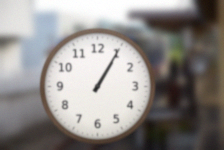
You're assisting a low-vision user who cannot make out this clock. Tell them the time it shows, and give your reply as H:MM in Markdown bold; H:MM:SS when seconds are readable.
**1:05**
